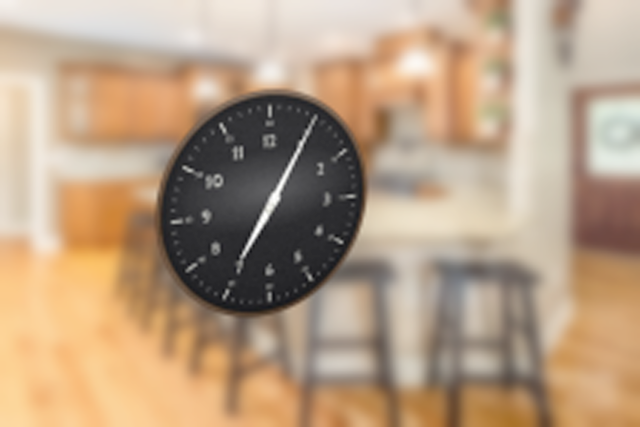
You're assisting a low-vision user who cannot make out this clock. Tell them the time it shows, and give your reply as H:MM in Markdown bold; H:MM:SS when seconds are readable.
**7:05**
